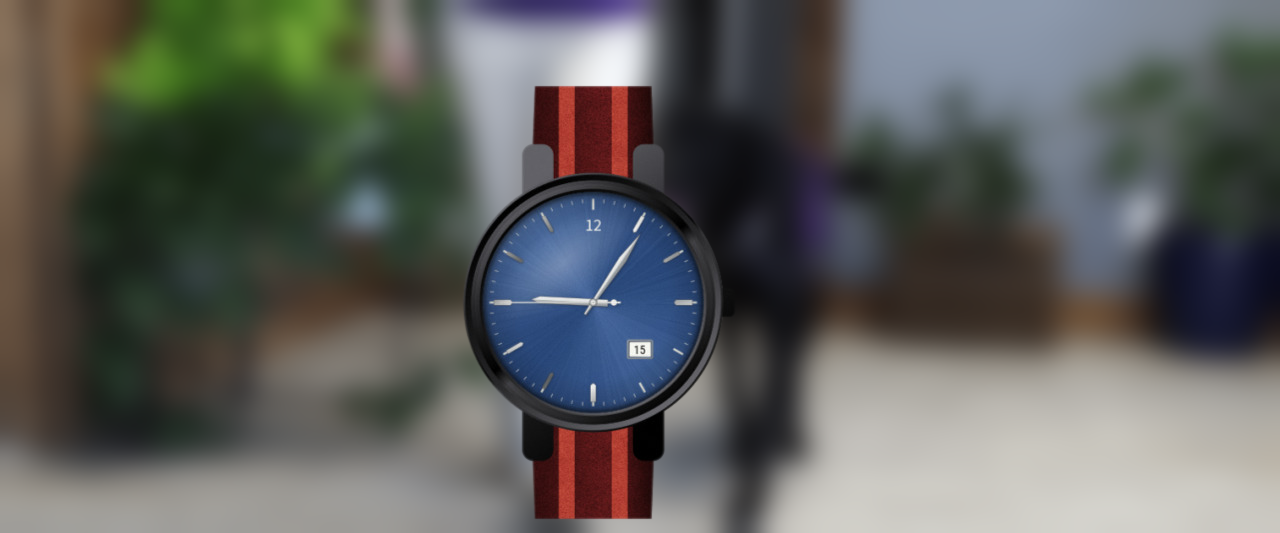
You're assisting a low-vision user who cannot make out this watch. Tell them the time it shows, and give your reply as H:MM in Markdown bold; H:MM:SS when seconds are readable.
**9:05:45**
